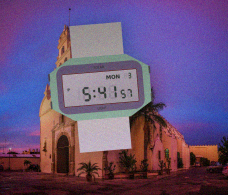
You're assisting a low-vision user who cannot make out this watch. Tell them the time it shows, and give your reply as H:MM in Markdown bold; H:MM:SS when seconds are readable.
**5:41:57**
